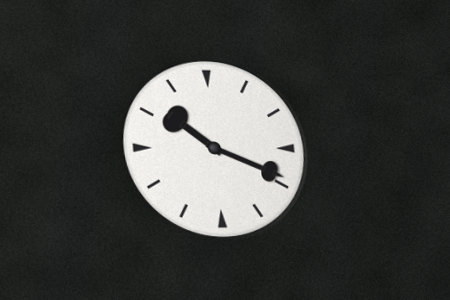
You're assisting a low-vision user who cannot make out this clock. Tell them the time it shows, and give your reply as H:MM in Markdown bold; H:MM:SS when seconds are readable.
**10:19**
